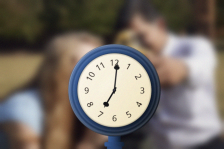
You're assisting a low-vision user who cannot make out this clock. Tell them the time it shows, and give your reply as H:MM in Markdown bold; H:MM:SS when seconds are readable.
**7:01**
